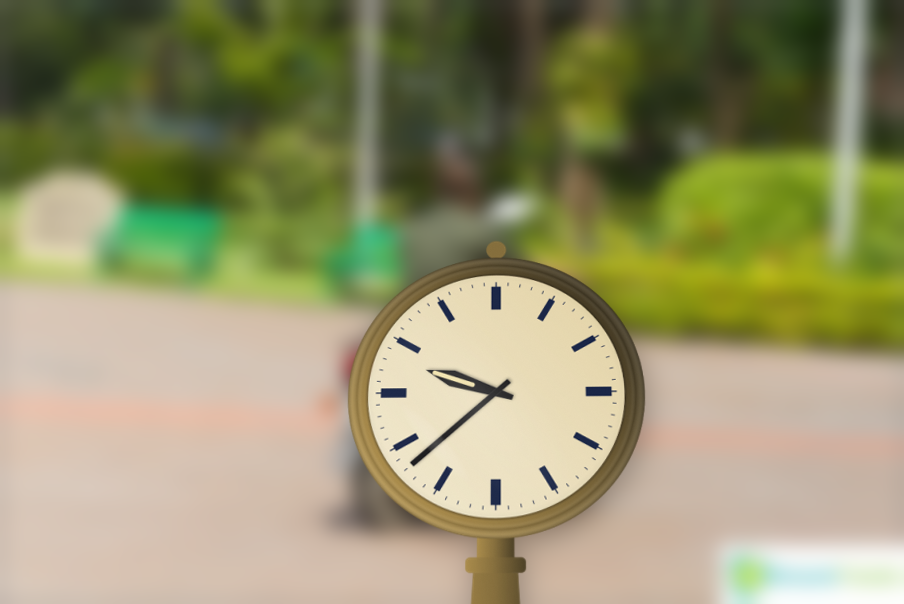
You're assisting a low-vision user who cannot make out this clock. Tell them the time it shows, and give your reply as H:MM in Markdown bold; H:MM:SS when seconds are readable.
**9:38**
